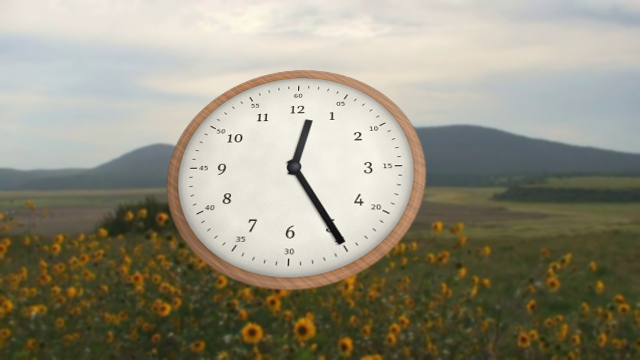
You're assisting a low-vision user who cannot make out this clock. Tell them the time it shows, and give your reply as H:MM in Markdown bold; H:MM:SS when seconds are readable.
**12:25**
